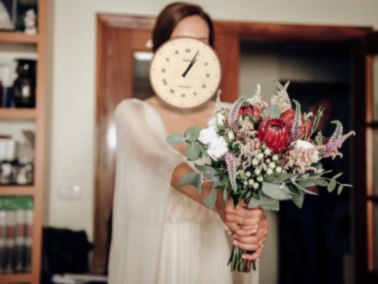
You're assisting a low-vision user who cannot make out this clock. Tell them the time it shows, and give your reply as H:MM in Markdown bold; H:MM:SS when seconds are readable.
**1:04**
